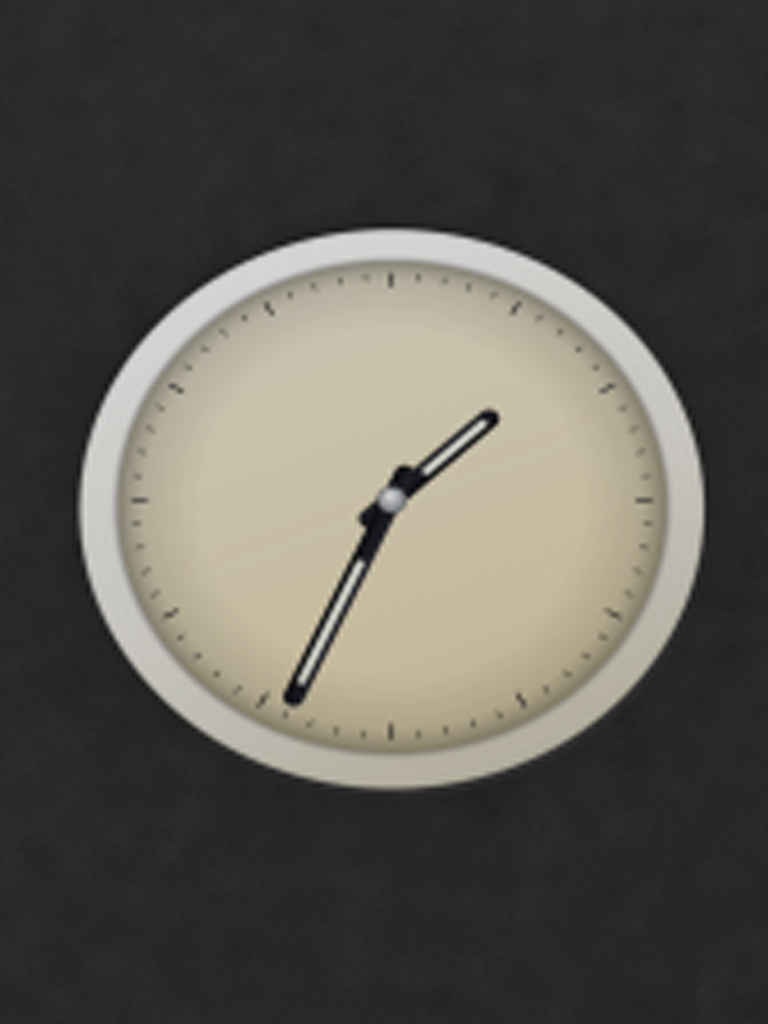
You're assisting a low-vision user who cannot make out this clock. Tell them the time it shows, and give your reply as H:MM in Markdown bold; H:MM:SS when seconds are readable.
**1:34**
